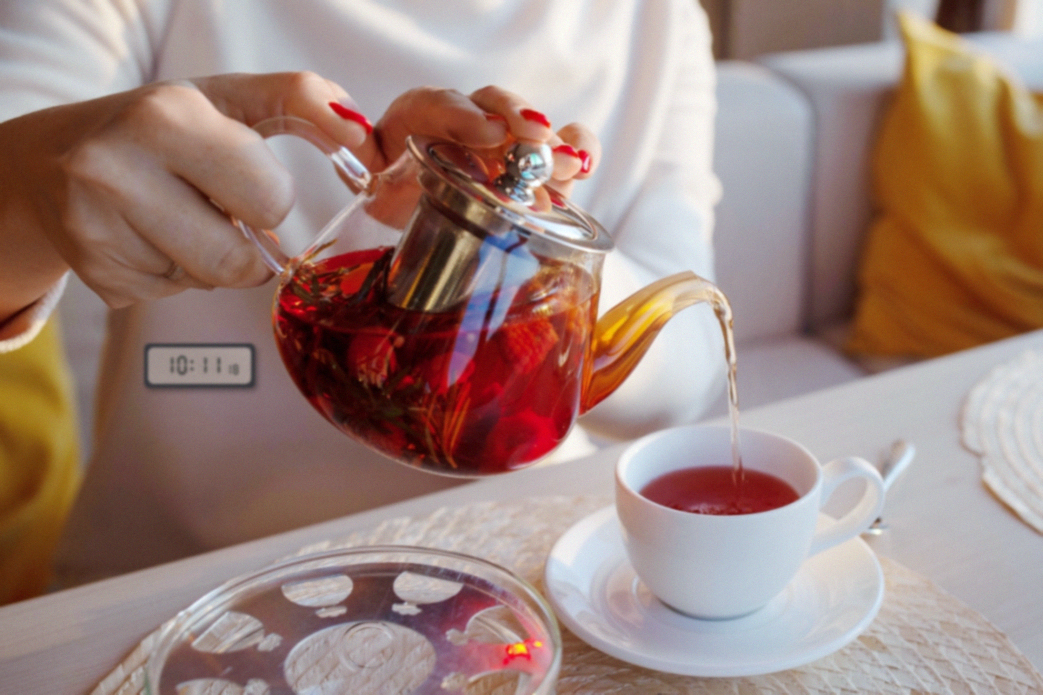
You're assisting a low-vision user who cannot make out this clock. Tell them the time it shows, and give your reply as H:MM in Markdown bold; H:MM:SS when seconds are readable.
**10:11**
